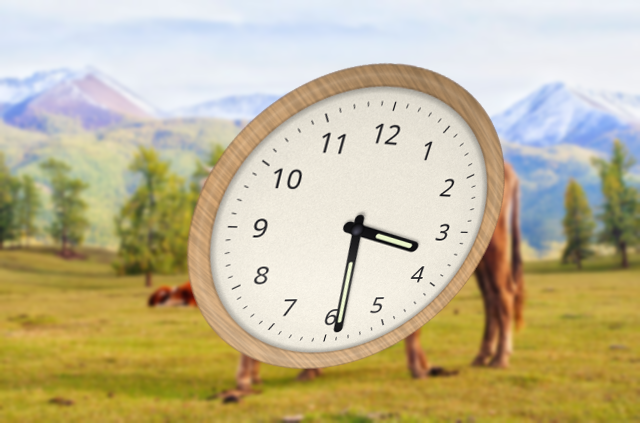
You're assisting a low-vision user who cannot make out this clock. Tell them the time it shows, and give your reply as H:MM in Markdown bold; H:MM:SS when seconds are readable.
**3:29**
